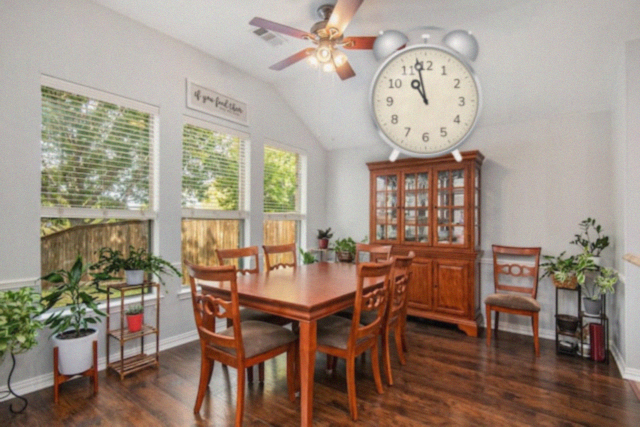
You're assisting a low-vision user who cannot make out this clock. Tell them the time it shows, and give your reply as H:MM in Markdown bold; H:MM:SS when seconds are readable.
**10:58**
